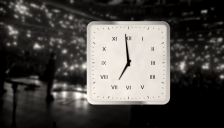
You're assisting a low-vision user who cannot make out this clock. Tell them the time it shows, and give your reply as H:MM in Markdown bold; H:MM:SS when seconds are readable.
**6:59**
